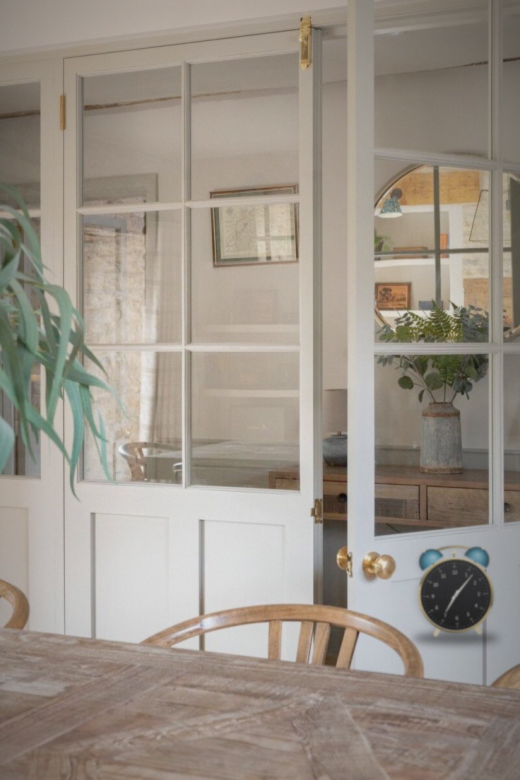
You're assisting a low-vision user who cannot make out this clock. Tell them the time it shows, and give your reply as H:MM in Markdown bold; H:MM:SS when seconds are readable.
**7:07**
